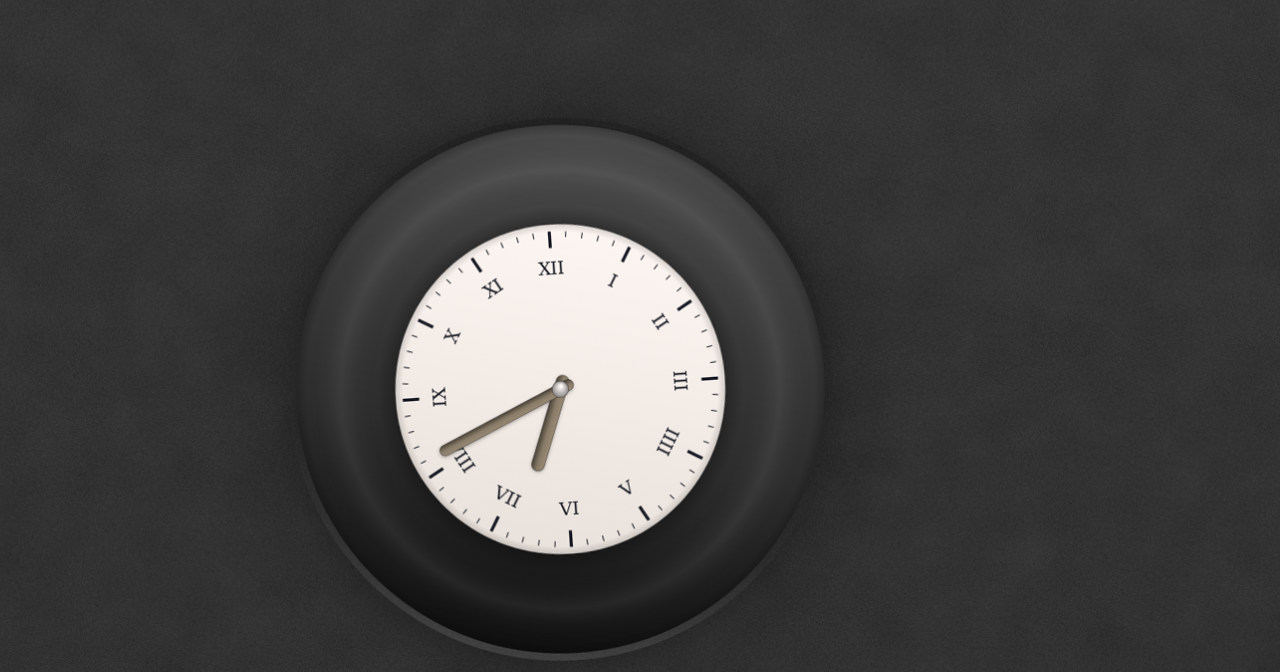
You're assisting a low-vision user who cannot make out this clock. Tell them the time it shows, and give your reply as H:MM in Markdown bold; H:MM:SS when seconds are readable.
**6:41**
